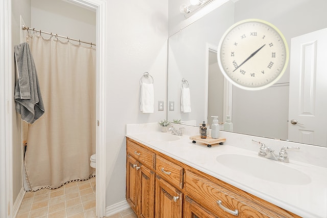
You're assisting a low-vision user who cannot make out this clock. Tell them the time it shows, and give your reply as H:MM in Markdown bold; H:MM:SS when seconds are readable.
**1:38**
